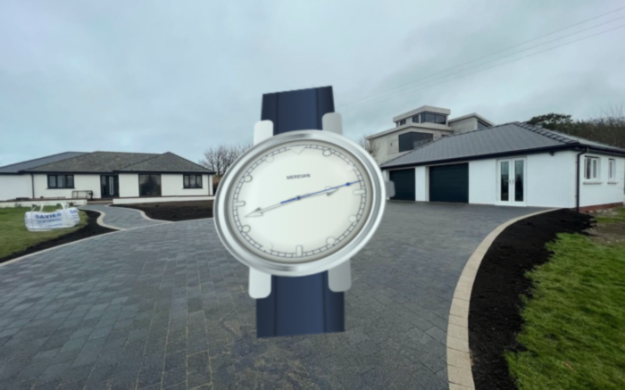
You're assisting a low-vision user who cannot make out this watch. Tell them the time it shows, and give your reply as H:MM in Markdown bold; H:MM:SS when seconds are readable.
**2:42:13**
